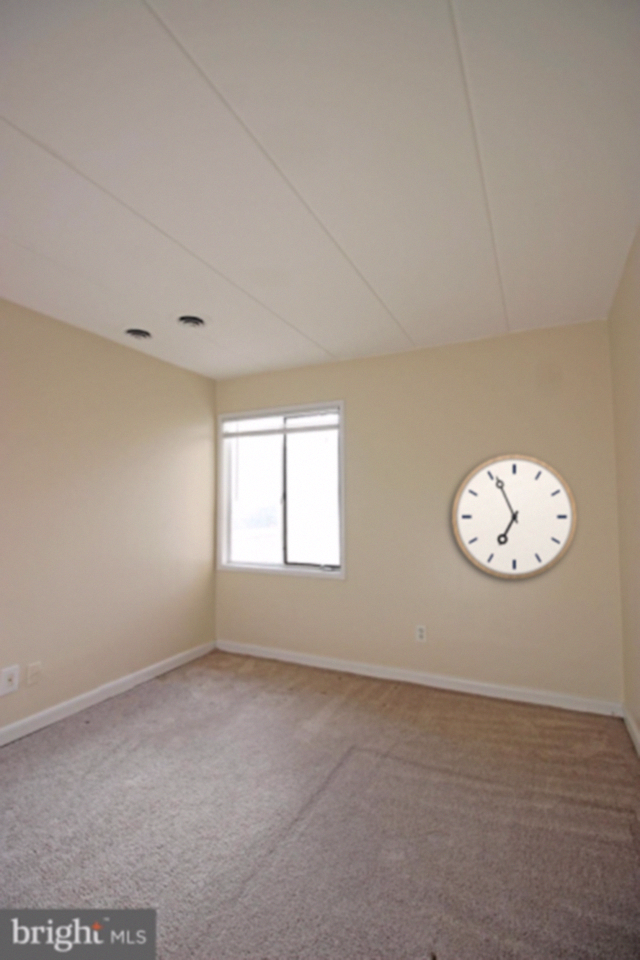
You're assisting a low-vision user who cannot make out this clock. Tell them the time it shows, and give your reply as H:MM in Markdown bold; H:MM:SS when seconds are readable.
**6:56**
